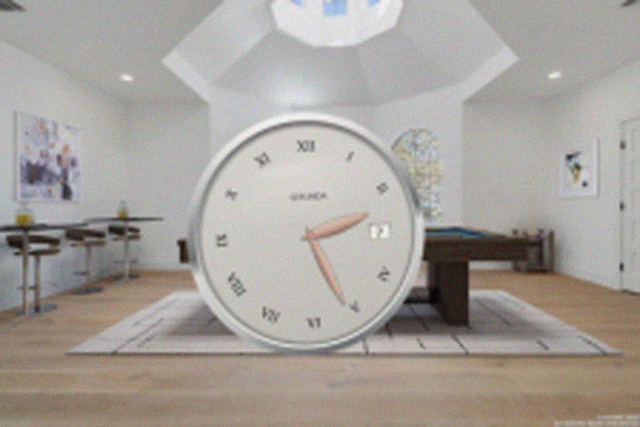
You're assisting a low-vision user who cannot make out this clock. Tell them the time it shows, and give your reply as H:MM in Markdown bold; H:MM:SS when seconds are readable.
**2:26**
